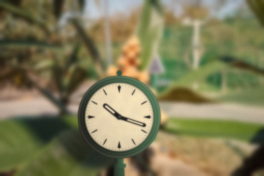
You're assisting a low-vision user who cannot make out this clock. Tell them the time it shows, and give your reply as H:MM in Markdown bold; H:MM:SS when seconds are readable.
**10:18**
